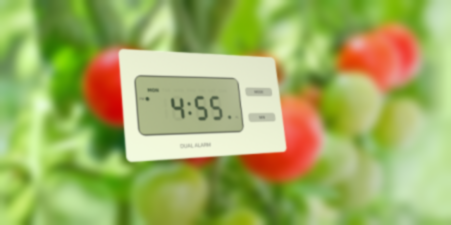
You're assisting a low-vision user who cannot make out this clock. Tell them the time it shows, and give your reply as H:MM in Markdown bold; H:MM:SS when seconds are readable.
**4:55**
